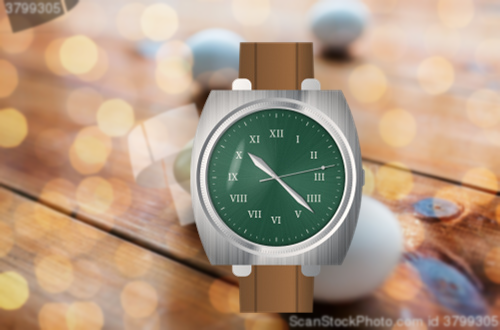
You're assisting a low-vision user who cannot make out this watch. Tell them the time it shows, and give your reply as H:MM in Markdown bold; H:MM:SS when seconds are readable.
**10:22:13**
